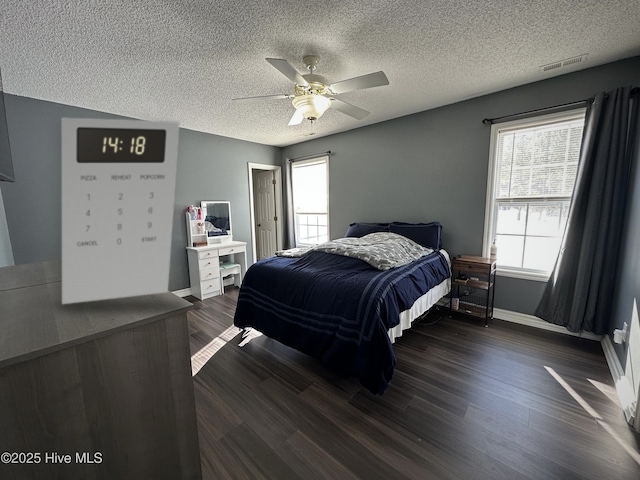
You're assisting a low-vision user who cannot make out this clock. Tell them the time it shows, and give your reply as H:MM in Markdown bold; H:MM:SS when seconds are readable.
**14:18**
